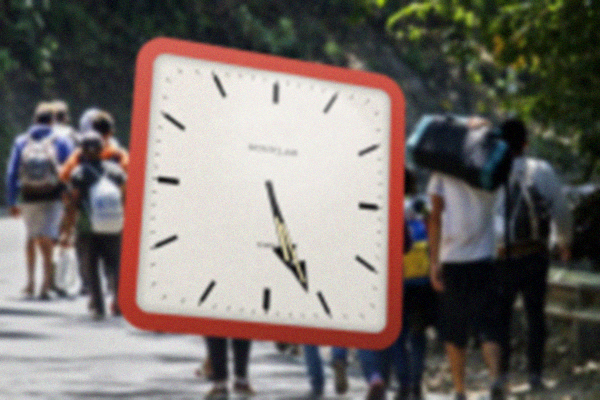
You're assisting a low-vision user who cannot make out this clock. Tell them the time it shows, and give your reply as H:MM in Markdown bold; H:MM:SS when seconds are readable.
**5:26**
